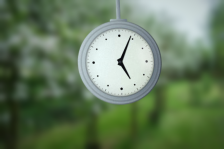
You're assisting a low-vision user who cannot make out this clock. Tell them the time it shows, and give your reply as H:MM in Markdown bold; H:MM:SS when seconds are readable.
**5:04**
